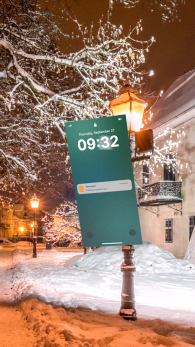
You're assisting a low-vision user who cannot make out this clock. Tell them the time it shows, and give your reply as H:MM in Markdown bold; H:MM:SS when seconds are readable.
**9:32**
